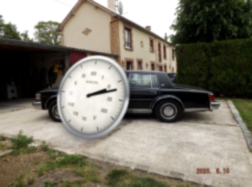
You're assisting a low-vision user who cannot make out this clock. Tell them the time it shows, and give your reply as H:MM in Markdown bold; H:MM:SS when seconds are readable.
**2:12**
